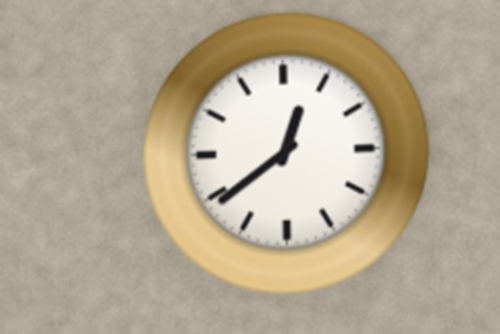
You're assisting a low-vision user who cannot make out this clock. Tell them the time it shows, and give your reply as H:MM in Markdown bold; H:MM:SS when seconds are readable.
**12:39**
